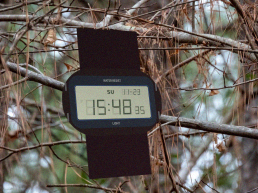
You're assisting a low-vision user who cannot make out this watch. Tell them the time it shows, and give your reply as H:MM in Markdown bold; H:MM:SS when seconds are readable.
**15:48:35**
